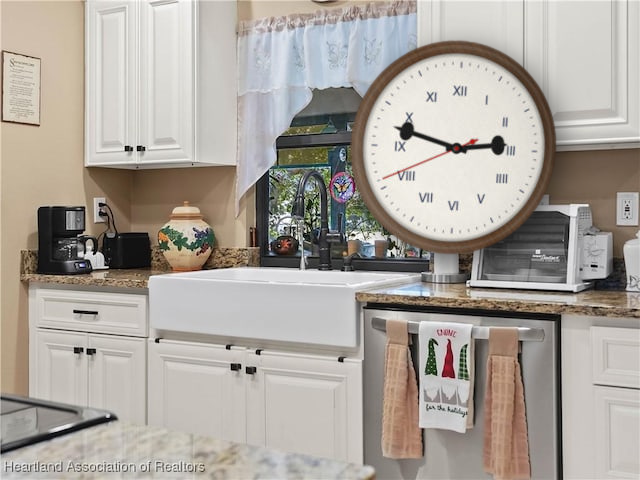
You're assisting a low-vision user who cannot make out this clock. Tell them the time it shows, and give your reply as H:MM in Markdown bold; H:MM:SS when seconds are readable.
**2:47:41**
